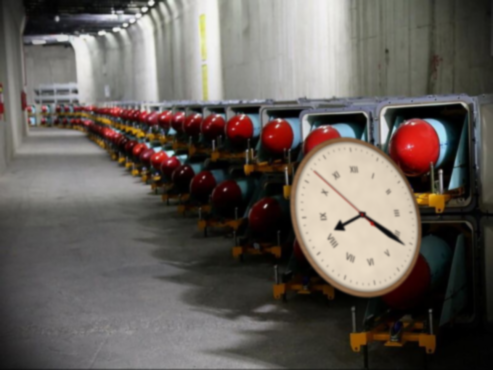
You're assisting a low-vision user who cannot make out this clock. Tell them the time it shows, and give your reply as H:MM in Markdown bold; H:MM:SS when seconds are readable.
**8:20:52**
